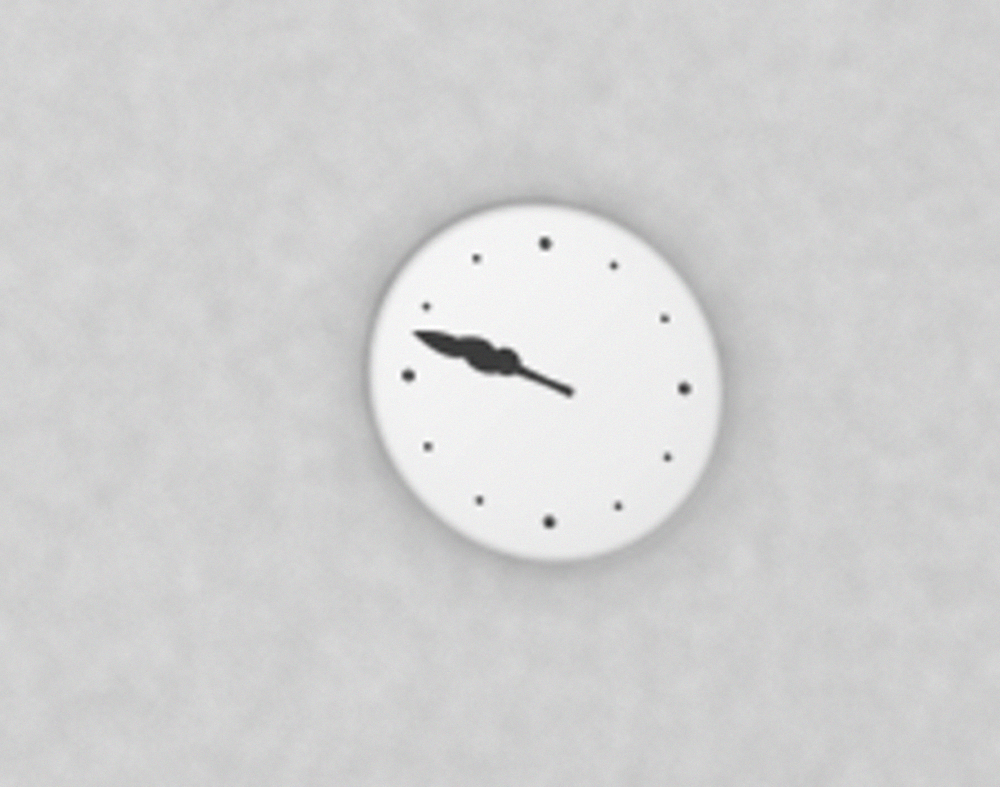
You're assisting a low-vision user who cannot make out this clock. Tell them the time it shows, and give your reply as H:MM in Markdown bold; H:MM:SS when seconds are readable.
**9:48**
